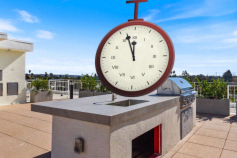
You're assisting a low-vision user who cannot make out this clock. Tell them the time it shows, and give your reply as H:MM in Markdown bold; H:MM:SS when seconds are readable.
**11:57**
